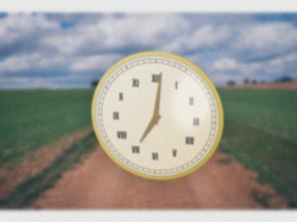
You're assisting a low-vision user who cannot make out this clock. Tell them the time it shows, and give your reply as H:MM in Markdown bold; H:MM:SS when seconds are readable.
**7:01**
